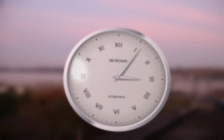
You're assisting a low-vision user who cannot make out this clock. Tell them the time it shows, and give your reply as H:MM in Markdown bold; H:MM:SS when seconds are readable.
**3:06**
